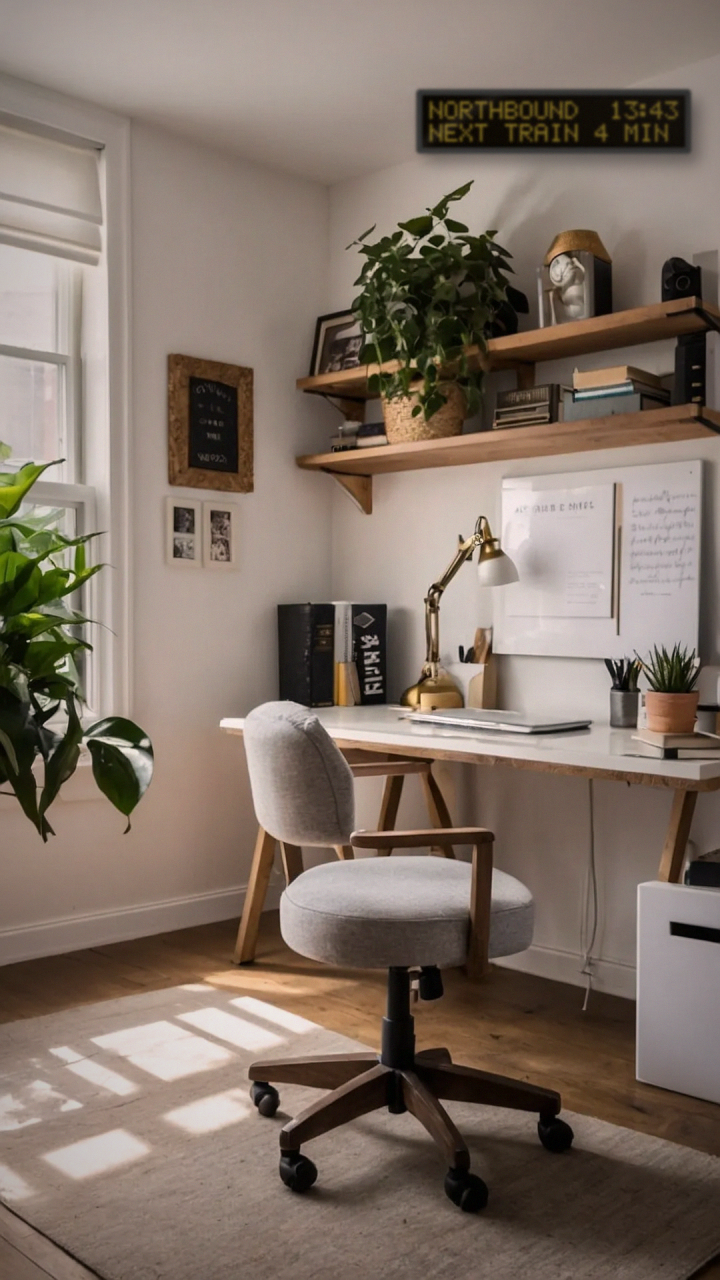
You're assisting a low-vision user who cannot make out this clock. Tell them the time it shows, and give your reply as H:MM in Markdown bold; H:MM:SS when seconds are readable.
**13:43**
